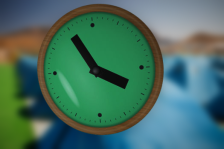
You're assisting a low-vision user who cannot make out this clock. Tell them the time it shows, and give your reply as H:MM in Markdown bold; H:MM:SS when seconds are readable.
**3:55**
